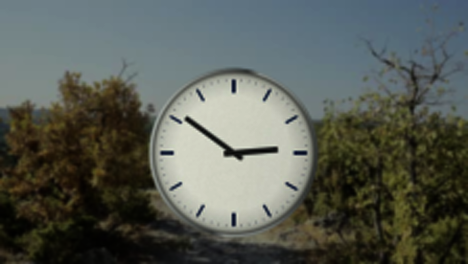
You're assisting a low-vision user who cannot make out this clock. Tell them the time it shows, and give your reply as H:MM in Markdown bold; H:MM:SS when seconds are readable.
**2:51**
